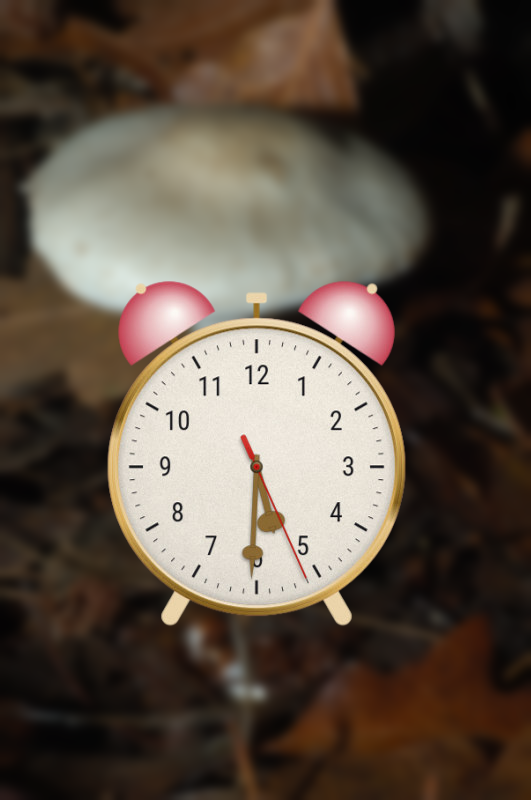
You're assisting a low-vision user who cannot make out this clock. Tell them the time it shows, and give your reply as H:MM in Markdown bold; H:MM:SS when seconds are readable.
**5:30:26**
